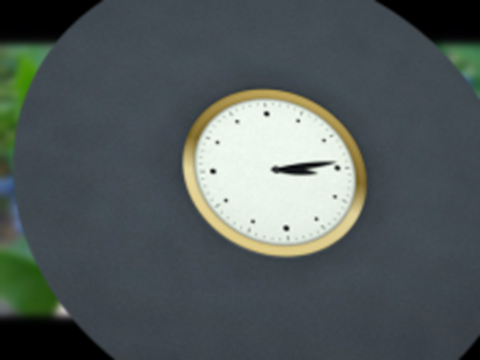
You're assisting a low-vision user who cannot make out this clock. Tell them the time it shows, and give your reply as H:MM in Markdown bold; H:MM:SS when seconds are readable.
**3:14**
